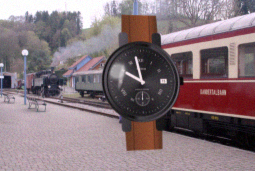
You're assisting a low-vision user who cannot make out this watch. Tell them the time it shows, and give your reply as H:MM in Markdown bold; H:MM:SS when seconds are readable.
**9:58**
